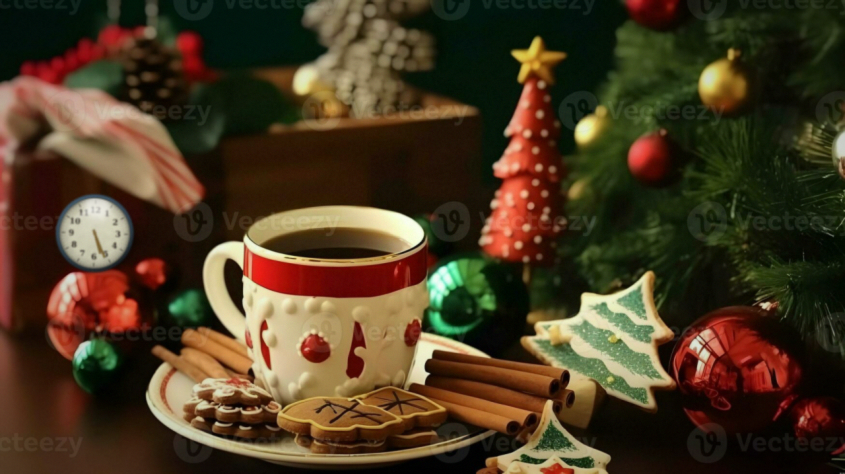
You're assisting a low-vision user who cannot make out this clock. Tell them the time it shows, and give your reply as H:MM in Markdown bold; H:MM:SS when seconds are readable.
**5:26**
